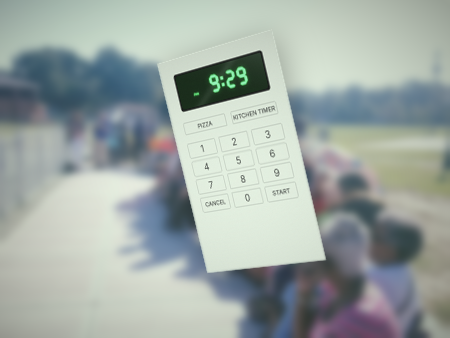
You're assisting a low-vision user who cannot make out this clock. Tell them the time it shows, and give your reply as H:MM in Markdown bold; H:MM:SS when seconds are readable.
**9:29**
